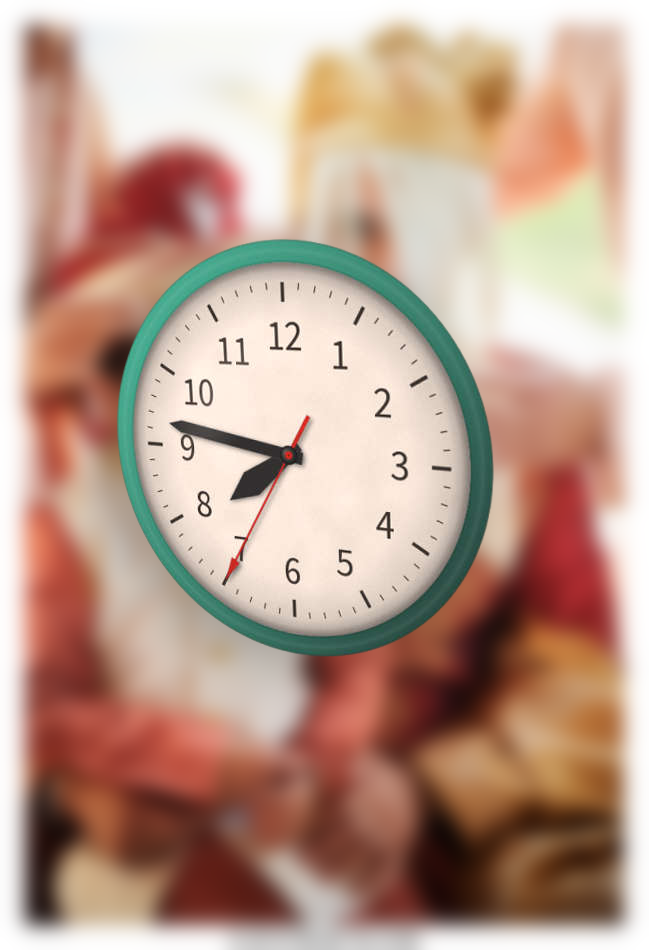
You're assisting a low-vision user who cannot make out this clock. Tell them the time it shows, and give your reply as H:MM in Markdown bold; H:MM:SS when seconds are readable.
**7:46:35**
